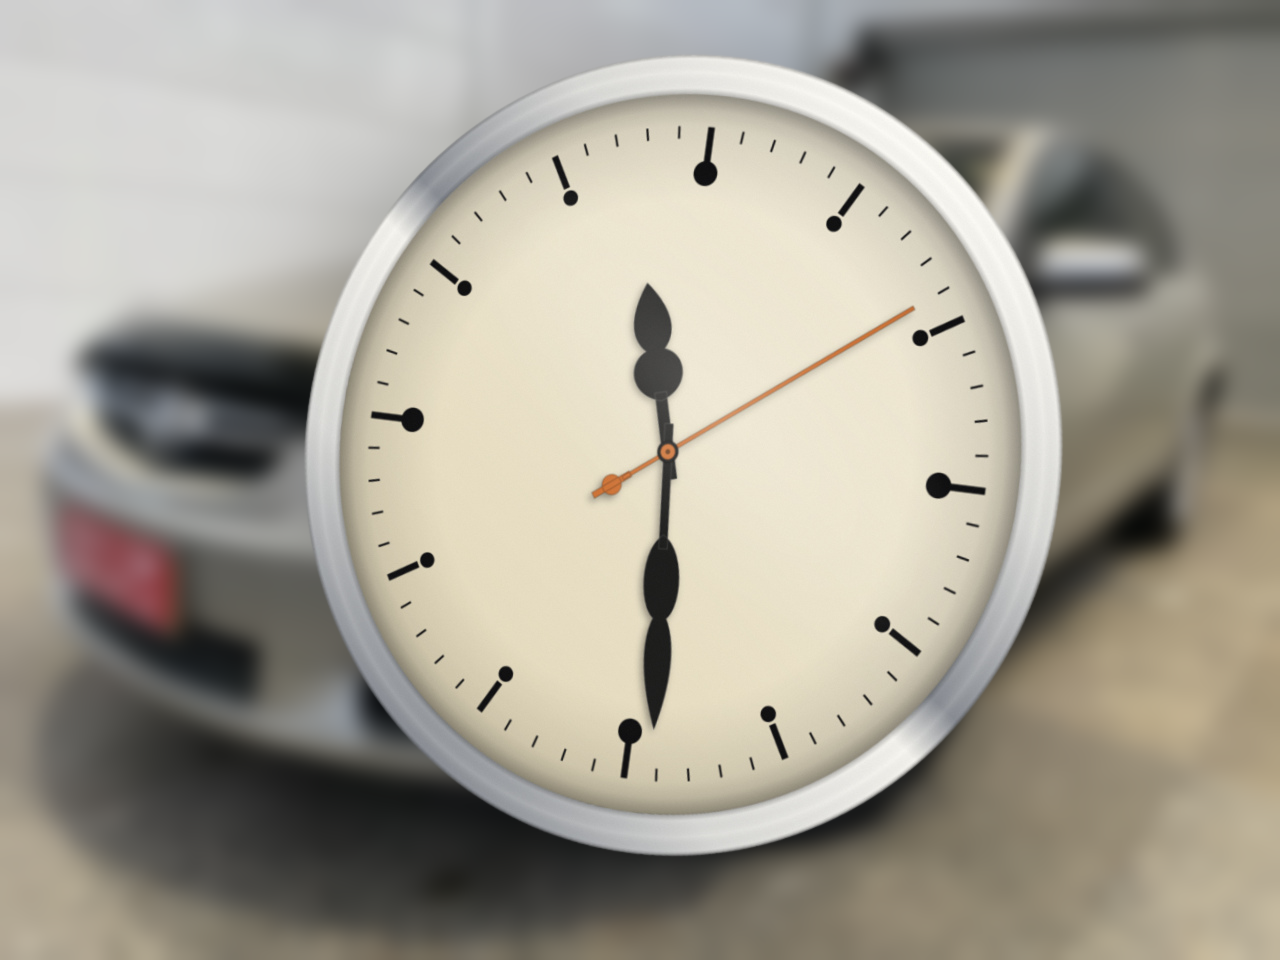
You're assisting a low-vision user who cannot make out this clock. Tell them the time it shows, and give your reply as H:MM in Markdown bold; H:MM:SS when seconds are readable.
**11:29:09**
